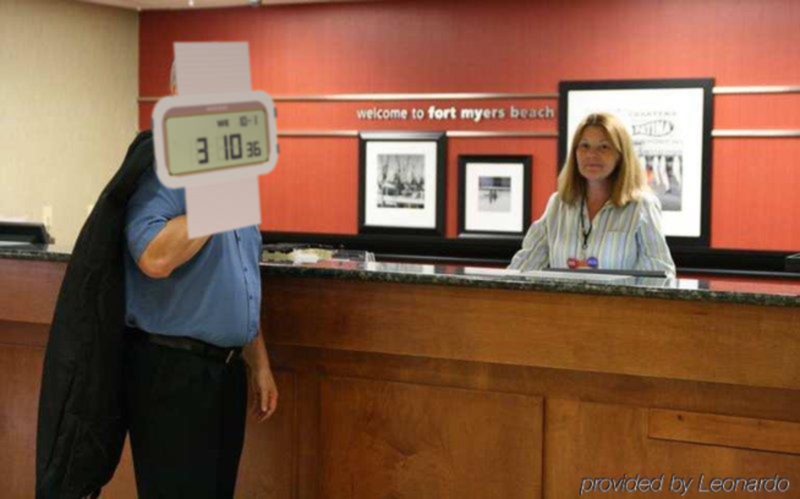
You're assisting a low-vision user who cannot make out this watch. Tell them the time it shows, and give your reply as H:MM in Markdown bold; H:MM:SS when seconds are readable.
**3:10:36**
